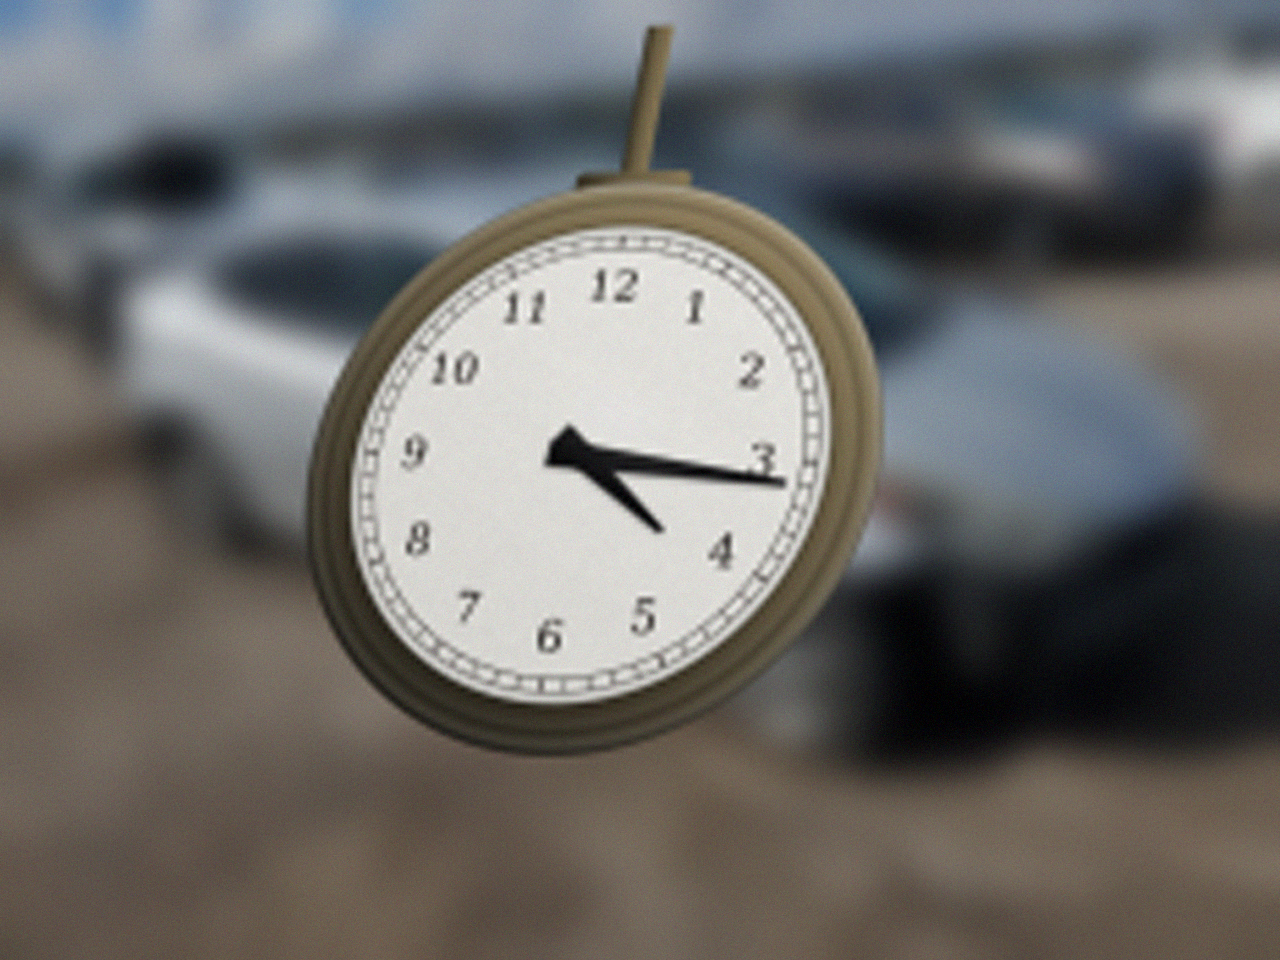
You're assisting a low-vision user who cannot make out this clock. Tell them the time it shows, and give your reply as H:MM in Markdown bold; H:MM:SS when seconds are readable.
**4:16**
